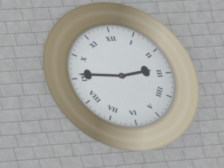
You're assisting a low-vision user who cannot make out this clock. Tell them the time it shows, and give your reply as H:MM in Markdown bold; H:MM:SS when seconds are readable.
**2:46**
